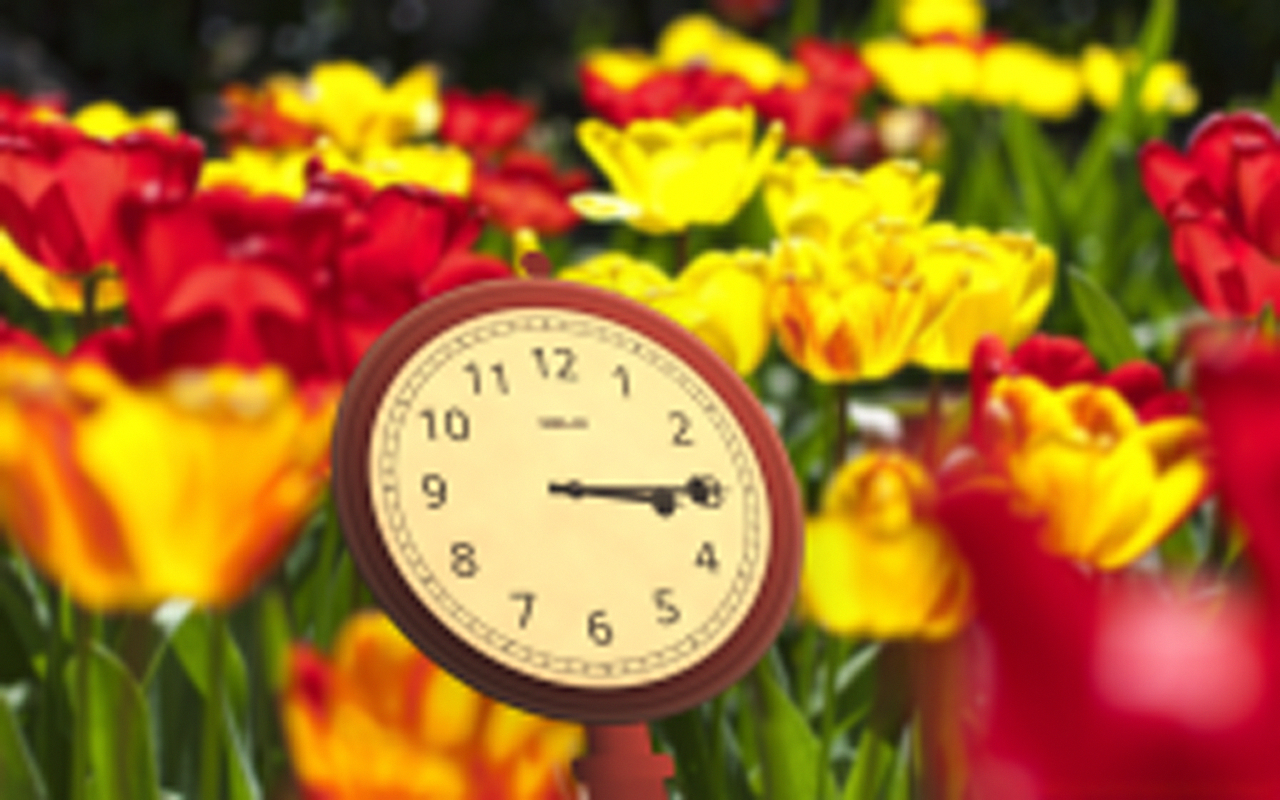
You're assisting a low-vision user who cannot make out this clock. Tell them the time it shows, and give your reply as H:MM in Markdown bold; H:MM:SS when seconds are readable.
**3:15**
